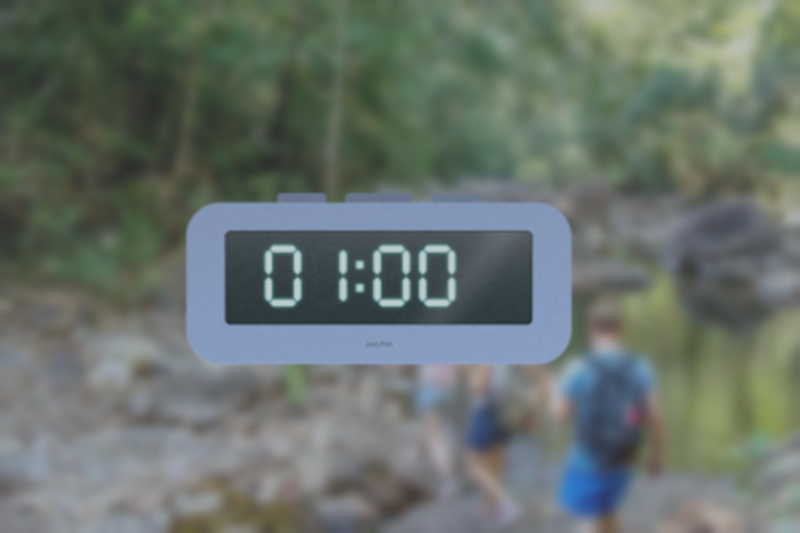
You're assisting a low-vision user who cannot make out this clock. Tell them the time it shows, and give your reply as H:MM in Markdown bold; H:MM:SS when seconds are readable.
**1:00**
